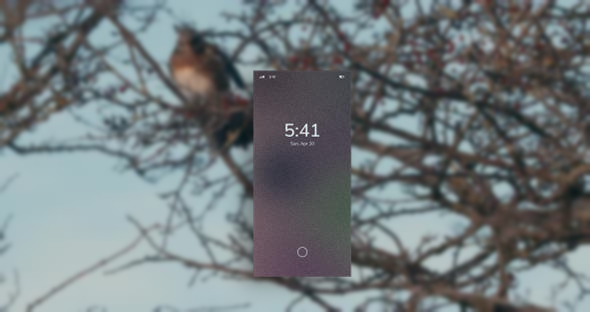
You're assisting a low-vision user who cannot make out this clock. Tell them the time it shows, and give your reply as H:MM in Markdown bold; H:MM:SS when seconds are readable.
**5:41**
